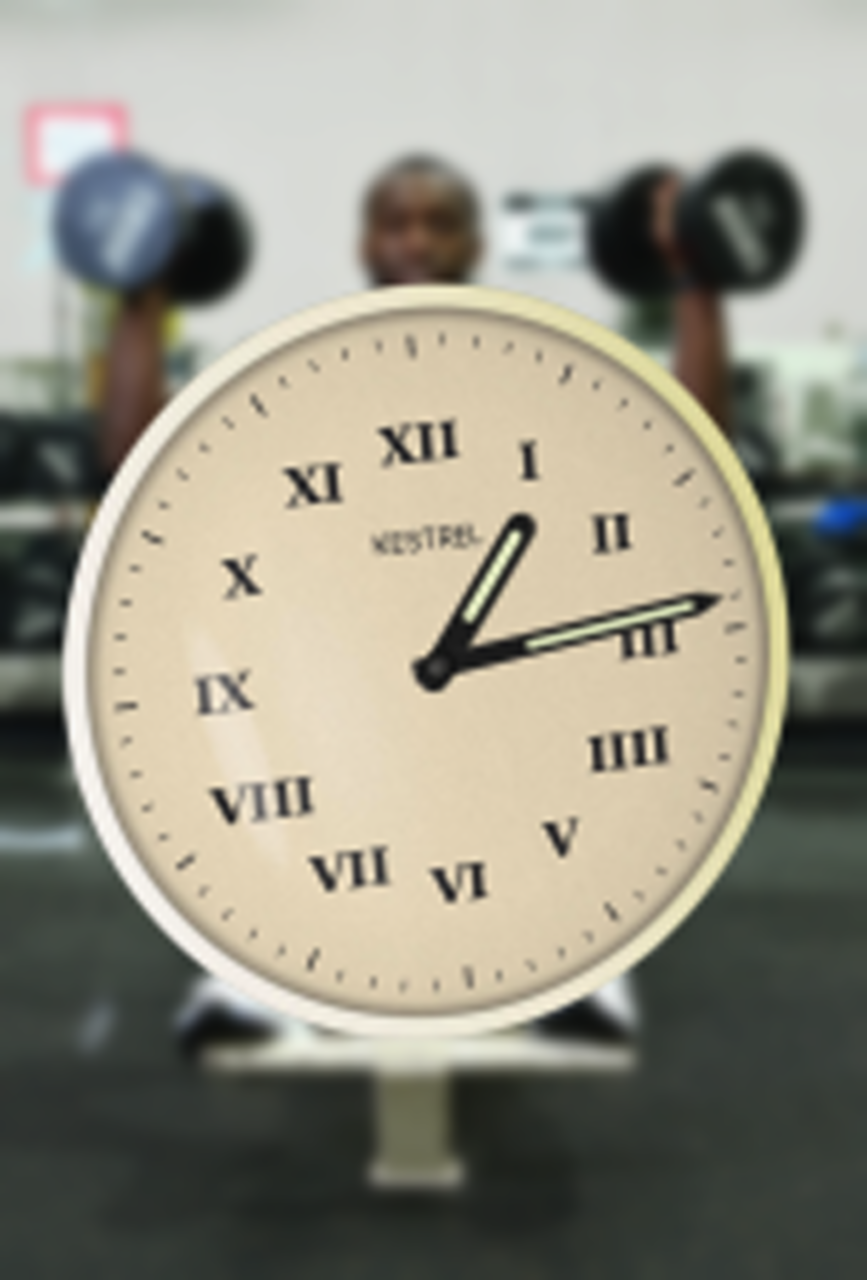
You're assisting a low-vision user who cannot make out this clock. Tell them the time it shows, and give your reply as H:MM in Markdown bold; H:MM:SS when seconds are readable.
**1:14**
